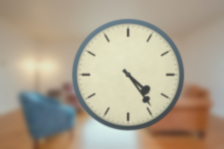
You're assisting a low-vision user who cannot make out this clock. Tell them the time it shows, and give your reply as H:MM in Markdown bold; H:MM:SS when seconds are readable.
**4:24**
